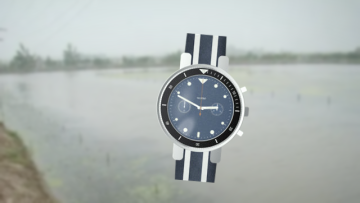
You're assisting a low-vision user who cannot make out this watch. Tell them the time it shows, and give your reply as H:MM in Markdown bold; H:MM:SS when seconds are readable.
**2:49**
